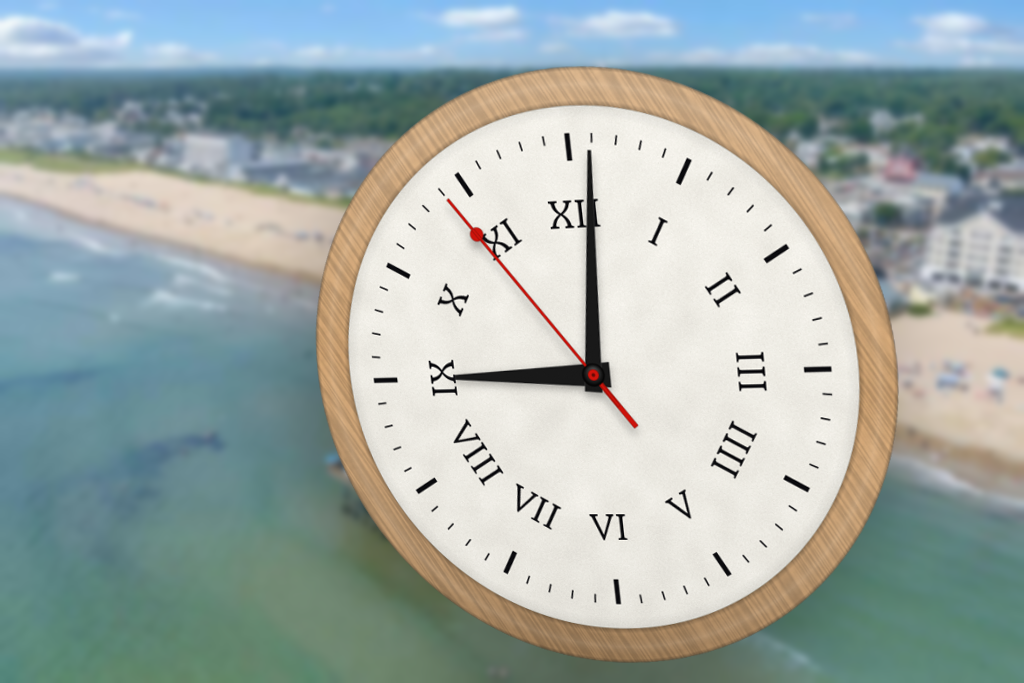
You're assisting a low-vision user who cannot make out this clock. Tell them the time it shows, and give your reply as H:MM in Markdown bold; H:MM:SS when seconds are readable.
**9:00:54**
